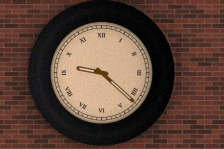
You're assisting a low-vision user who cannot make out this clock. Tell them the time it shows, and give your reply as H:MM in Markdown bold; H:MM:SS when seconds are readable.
**9:22**
